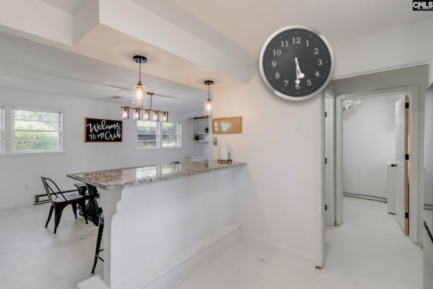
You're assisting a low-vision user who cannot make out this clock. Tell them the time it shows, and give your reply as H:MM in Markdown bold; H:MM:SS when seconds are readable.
**5:30**
